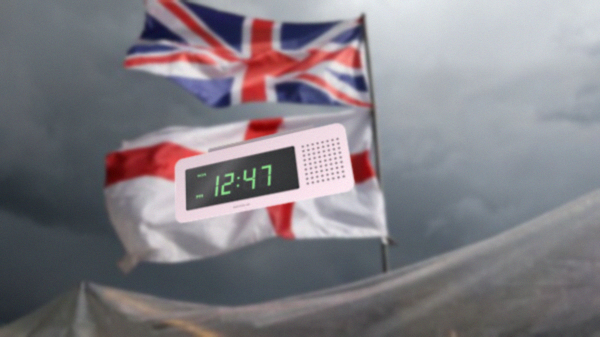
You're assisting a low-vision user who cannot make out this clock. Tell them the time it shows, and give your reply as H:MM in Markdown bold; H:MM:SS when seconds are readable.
**12:47**
